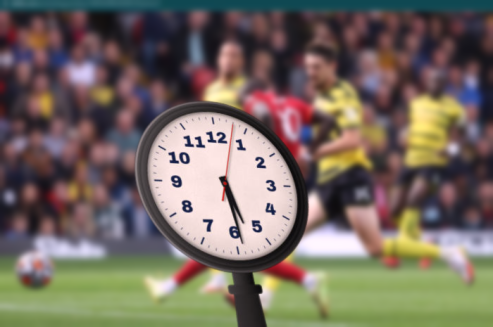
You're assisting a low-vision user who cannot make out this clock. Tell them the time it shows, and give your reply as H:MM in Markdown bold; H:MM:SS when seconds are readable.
**5:29:03**
